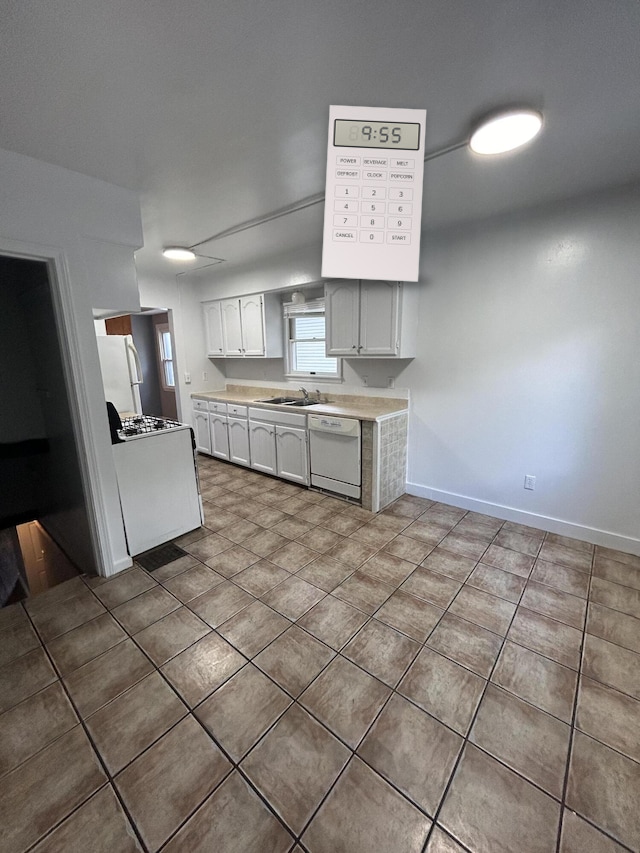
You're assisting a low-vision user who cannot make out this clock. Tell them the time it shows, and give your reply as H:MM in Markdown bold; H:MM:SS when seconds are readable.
**9:55**
